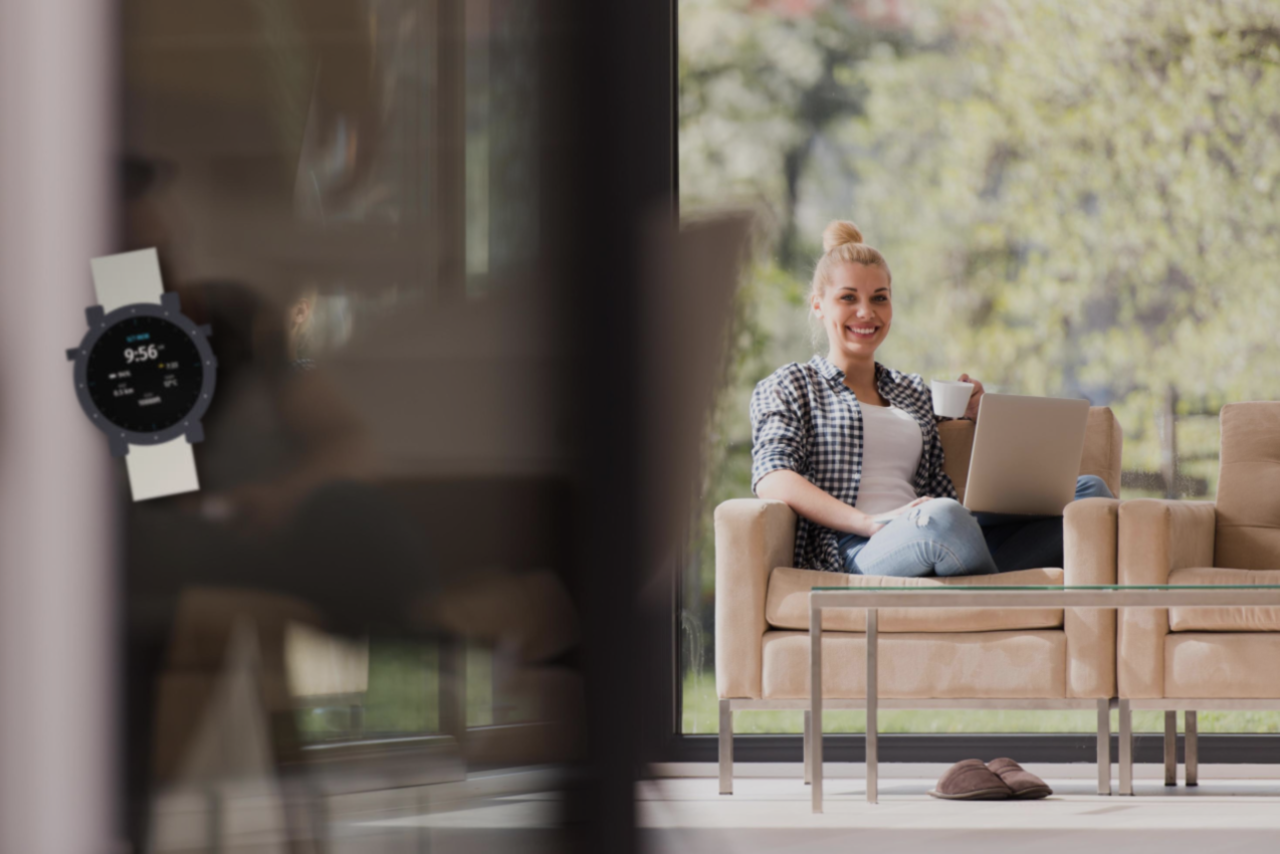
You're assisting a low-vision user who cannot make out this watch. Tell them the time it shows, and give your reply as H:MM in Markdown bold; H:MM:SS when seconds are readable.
**9:56**
